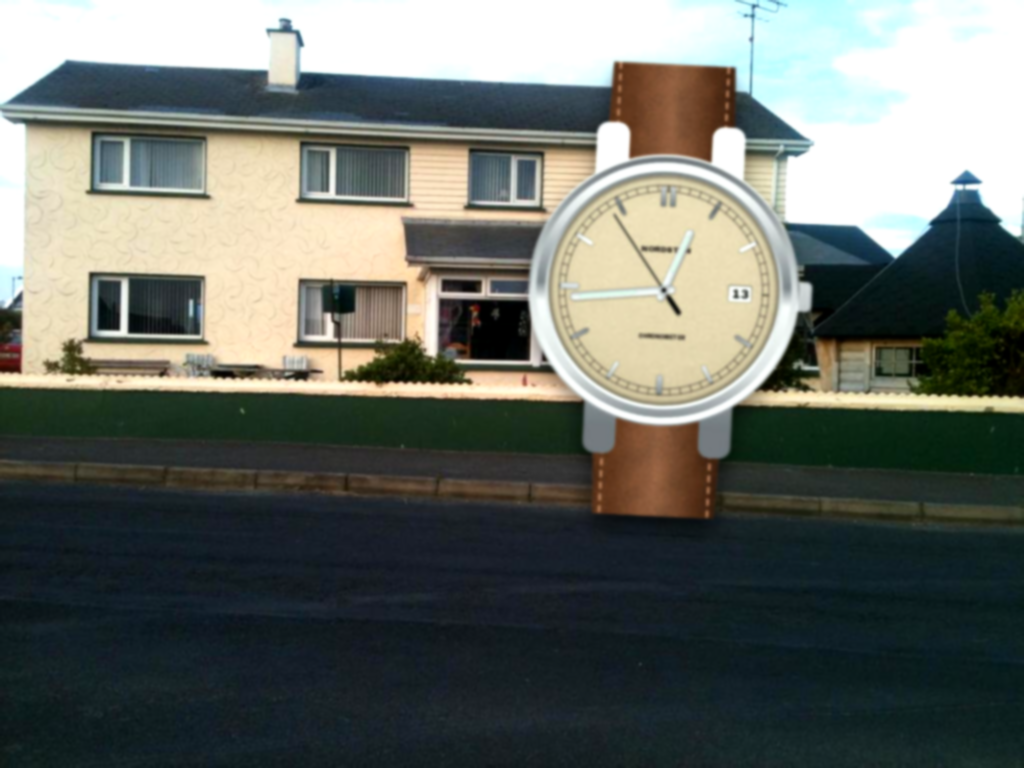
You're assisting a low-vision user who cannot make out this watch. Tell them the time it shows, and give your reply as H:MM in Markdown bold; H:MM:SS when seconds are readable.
**12:43:54**
